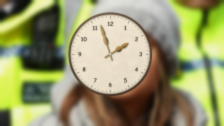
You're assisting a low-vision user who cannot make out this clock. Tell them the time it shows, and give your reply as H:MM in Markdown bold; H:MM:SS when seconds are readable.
**1:57**
